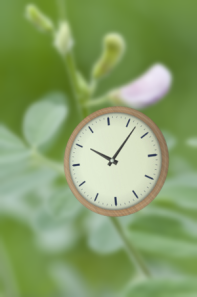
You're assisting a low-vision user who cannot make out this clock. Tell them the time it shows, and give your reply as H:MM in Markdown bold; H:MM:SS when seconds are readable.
**10:07**
